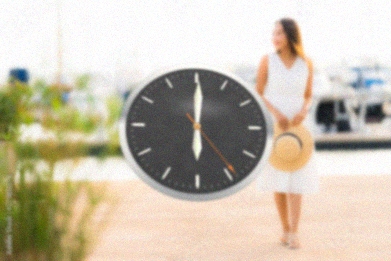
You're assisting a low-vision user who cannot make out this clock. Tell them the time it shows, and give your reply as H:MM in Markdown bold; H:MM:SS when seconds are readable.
**6:00:24**
